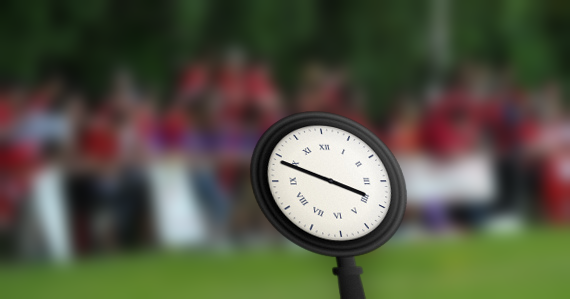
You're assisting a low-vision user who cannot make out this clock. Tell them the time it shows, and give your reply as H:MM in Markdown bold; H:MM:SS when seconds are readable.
**3:49**
